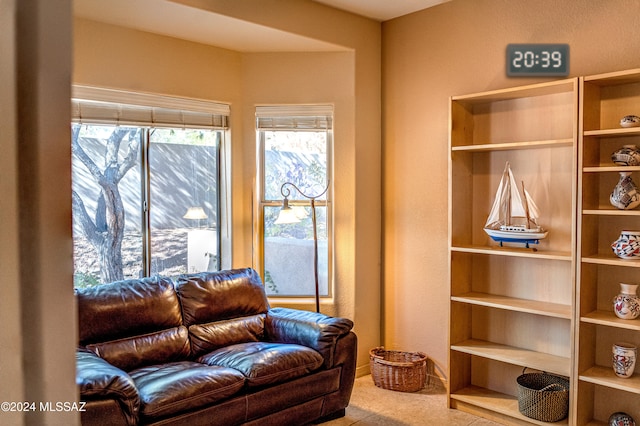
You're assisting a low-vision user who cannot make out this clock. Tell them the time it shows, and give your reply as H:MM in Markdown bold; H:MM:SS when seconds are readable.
**20:39**
